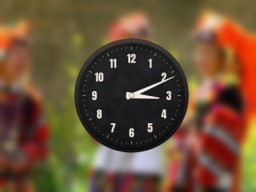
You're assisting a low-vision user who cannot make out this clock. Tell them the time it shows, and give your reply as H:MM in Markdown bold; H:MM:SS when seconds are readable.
**3:11**
